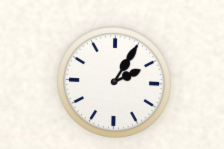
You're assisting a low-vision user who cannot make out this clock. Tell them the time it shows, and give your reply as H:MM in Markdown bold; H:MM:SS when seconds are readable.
**2:05**
